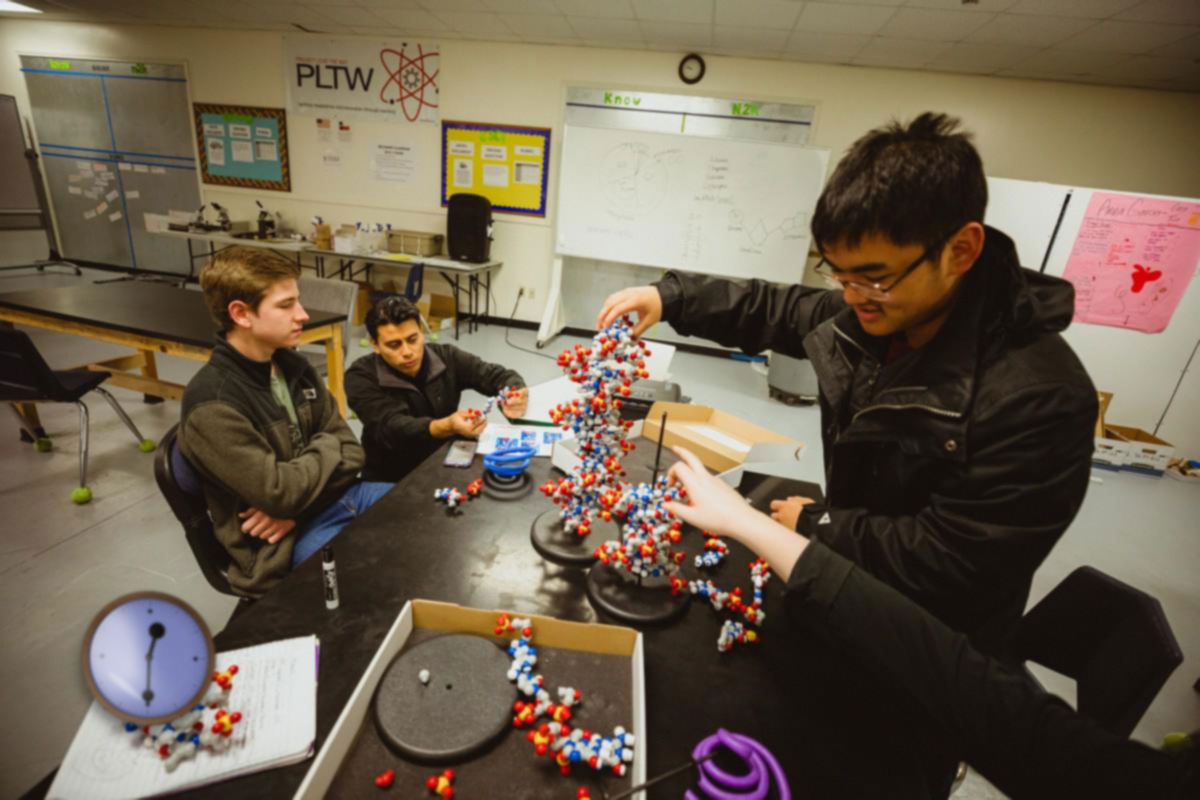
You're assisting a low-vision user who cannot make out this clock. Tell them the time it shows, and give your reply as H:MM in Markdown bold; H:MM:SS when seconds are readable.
**12:30**
